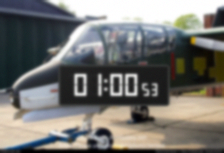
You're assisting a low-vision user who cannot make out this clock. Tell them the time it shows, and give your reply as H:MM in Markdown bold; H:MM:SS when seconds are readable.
**1:00:53**
